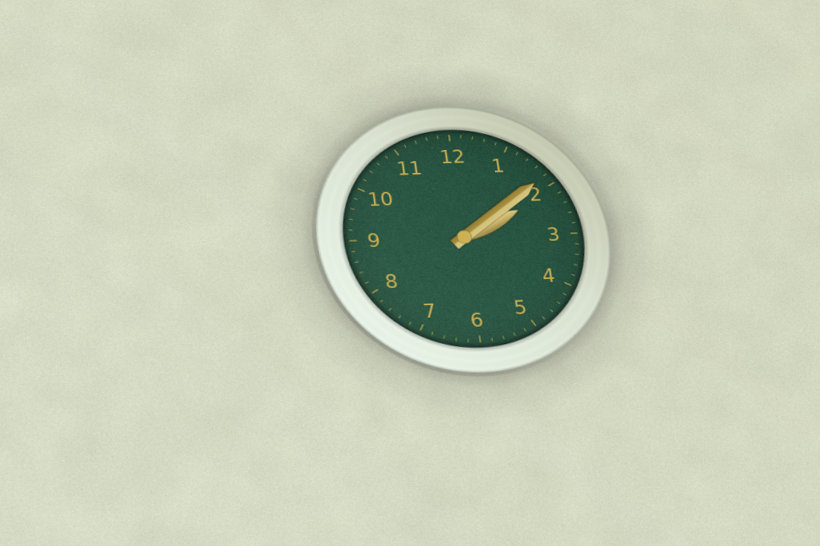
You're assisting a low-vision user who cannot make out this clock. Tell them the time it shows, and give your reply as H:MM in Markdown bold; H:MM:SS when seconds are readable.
**2:09**
